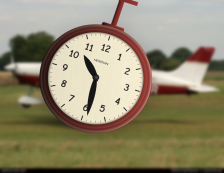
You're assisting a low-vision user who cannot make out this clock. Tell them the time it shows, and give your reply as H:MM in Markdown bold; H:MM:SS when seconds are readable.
**10:29**
